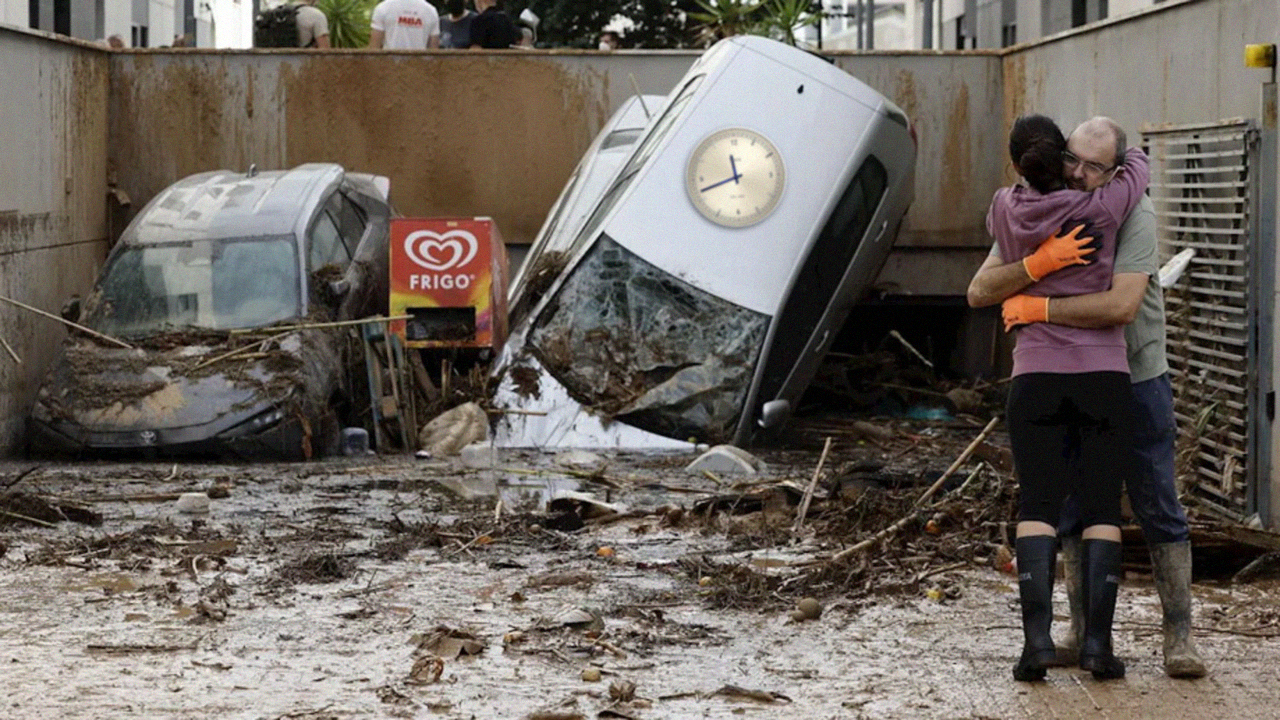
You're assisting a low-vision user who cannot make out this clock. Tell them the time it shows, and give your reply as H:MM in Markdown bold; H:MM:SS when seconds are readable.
**11:42**
